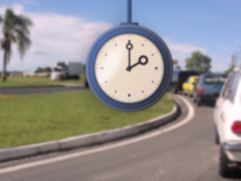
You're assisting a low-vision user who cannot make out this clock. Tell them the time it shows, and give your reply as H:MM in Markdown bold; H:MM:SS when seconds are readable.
**2:00**
